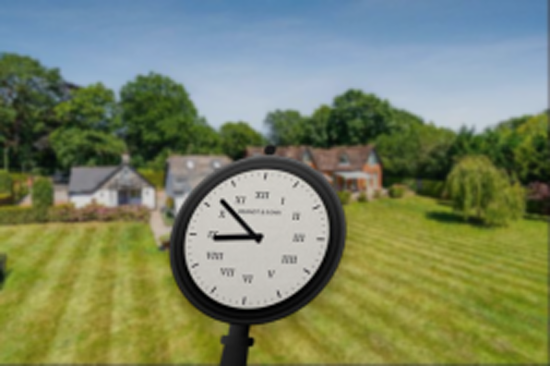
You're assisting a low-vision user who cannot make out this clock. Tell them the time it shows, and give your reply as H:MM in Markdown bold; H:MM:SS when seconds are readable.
**8:52**
